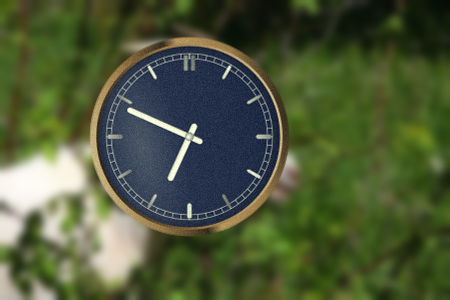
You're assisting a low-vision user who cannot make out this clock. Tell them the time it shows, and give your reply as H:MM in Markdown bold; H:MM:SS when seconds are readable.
**6:49**
